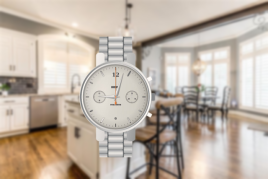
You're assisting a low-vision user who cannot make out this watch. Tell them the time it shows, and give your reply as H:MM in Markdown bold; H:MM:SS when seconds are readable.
**9:03**
